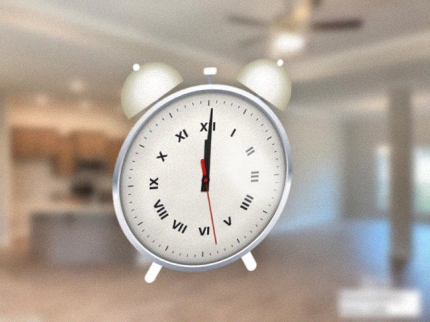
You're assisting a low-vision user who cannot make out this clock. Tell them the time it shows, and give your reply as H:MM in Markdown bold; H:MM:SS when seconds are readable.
**12:00:28**
